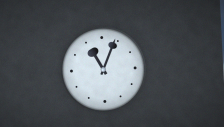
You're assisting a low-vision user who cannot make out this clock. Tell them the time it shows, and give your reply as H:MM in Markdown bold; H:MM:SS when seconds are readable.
**11:04**
